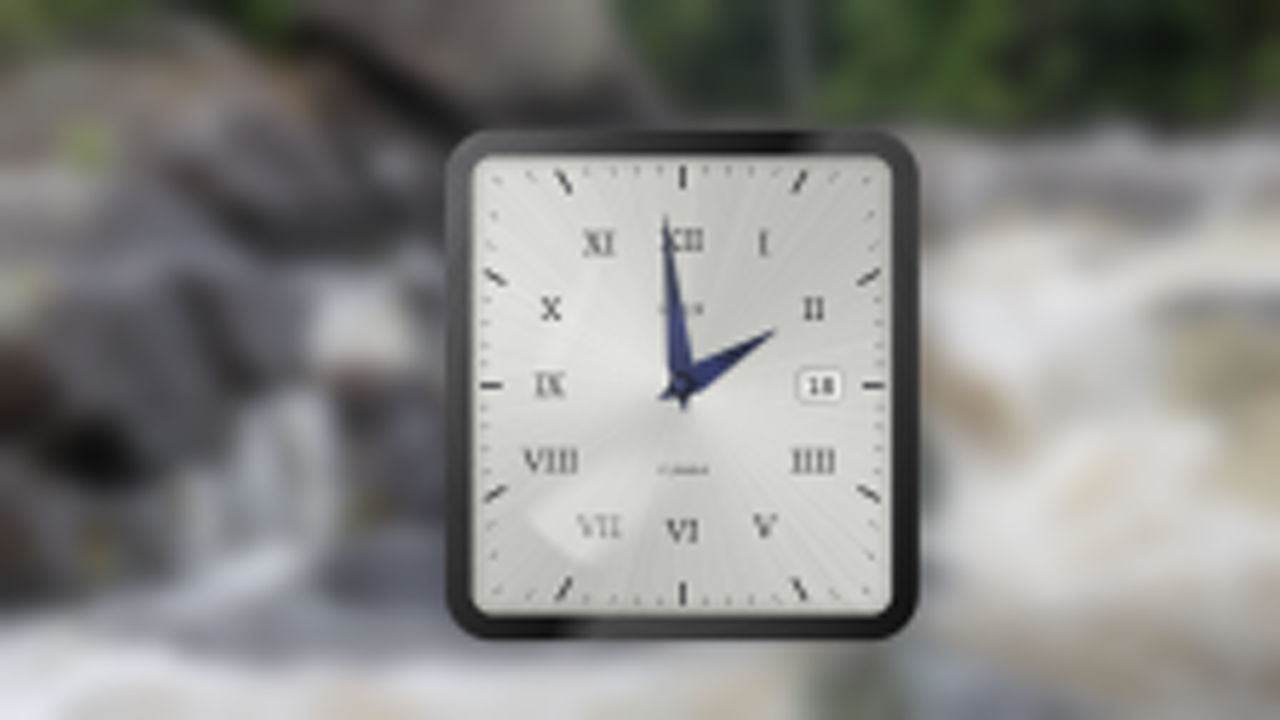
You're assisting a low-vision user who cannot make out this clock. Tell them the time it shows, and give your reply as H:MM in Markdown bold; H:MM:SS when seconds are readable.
**1:59**
